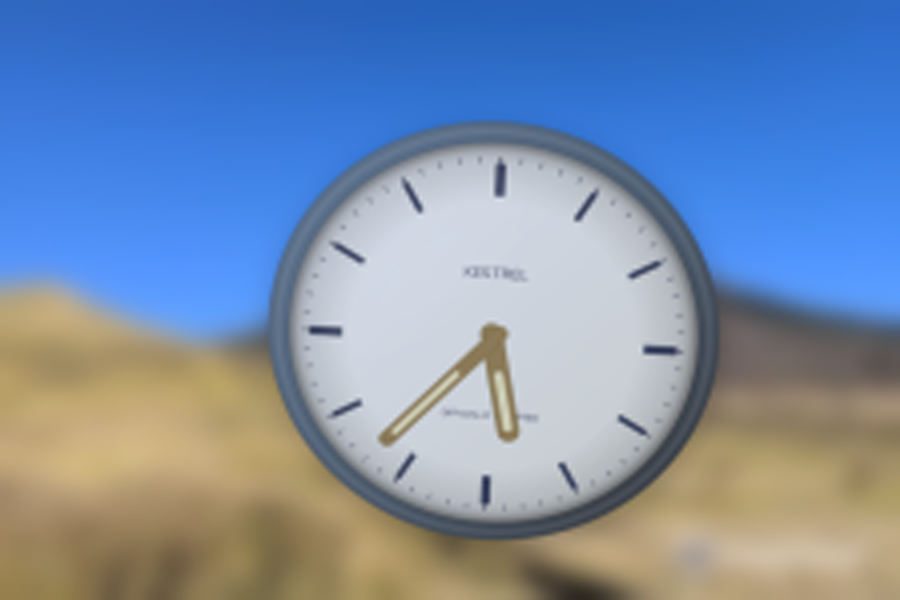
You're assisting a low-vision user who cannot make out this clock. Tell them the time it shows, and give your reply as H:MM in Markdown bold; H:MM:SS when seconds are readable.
**5:37**
